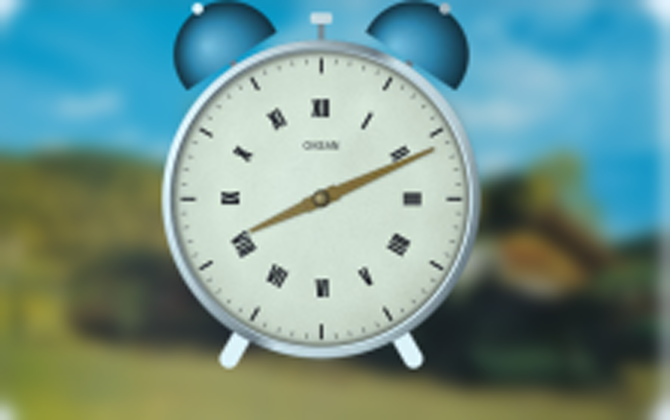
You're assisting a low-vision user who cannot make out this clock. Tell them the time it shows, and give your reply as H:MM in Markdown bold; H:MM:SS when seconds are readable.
**8:11**
